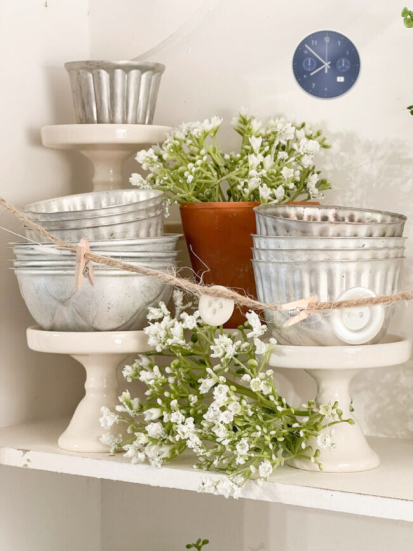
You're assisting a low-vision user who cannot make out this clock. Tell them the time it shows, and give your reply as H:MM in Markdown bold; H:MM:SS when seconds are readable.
**7:52**
